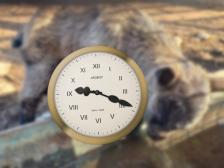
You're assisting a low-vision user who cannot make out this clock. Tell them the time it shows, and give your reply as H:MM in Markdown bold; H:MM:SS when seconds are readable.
**9:19**
